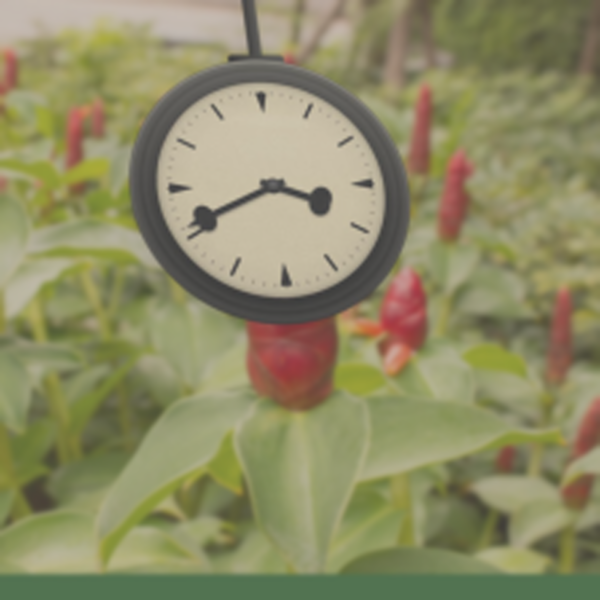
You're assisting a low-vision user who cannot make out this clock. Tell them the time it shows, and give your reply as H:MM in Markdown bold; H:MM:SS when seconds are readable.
**3:41**
